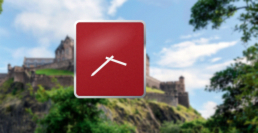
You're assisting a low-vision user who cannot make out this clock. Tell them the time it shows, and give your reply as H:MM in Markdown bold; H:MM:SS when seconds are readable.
**3:38**
